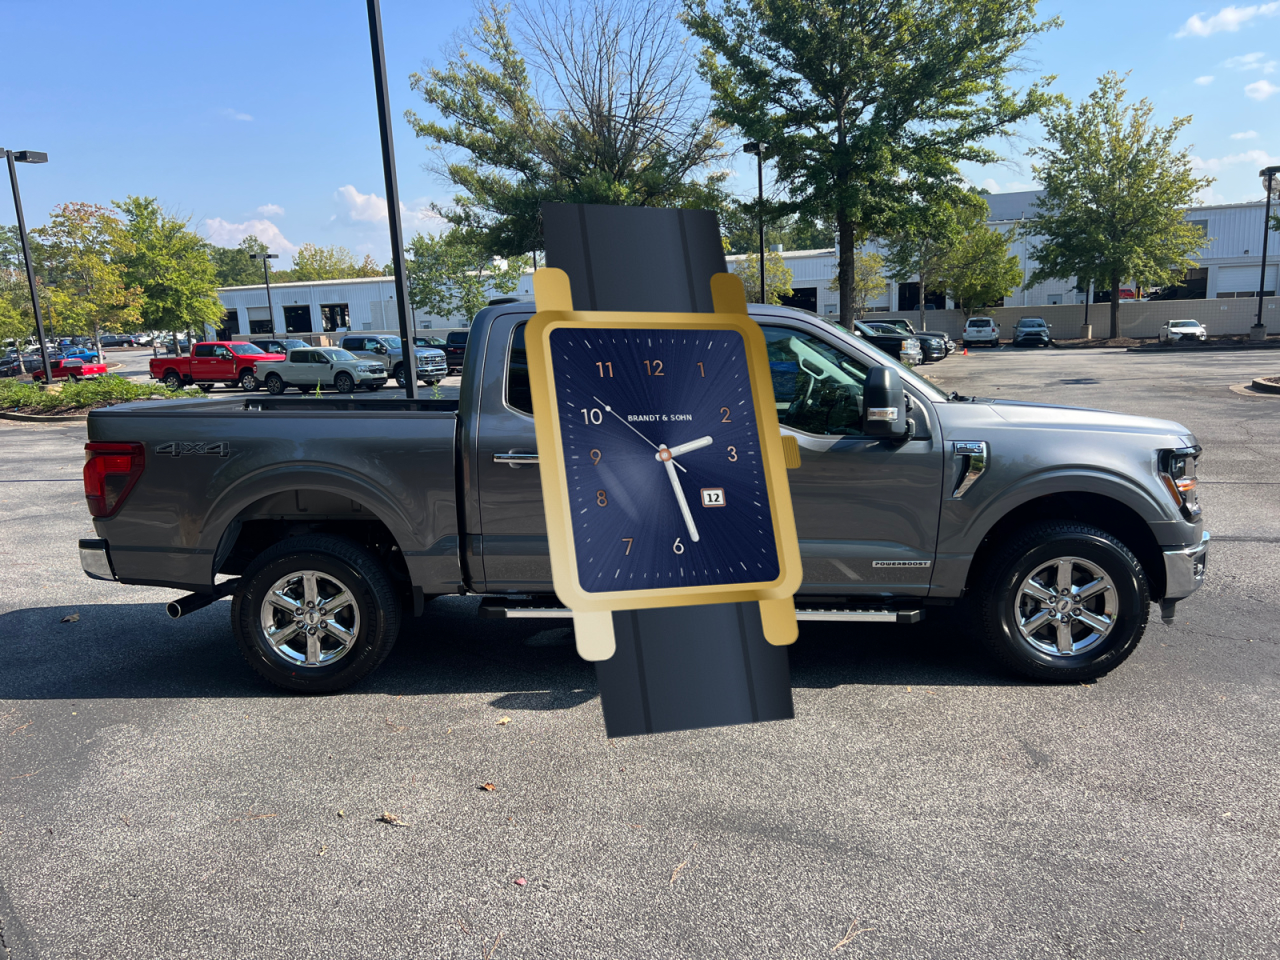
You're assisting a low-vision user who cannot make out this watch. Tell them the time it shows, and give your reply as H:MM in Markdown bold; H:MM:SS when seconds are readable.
**2:27:52**
